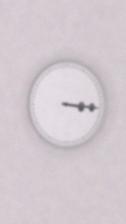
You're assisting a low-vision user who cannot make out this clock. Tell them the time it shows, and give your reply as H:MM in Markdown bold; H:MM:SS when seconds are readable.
**3:16**
